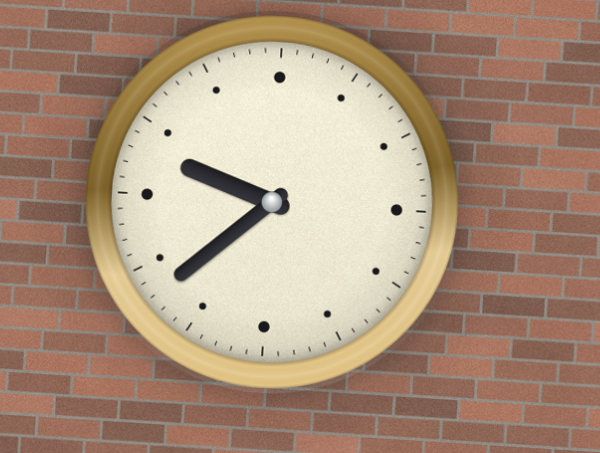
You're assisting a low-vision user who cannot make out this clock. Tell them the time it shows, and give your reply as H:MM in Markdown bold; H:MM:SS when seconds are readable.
**9:38**
